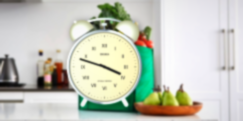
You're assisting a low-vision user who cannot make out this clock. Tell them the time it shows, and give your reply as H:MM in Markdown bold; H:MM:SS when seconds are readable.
**3:48**
